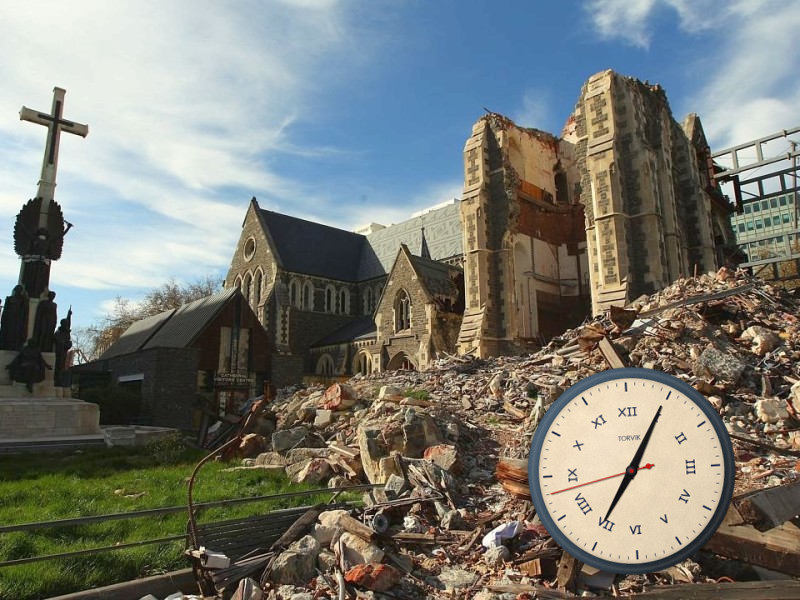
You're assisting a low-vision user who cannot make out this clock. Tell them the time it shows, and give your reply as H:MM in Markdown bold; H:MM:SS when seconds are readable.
**7:04:43**
